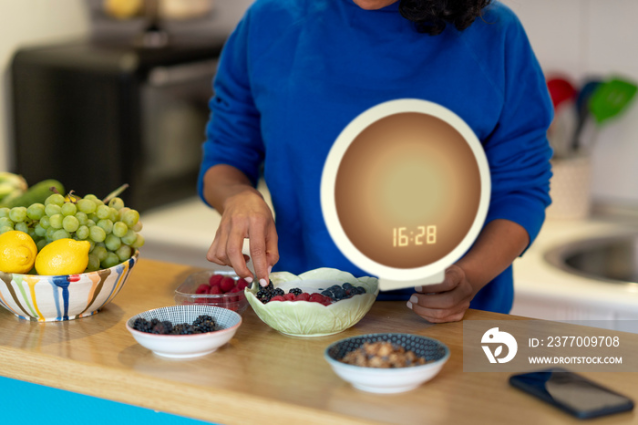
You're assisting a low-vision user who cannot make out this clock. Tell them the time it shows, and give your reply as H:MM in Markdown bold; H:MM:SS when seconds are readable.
**16:28**
